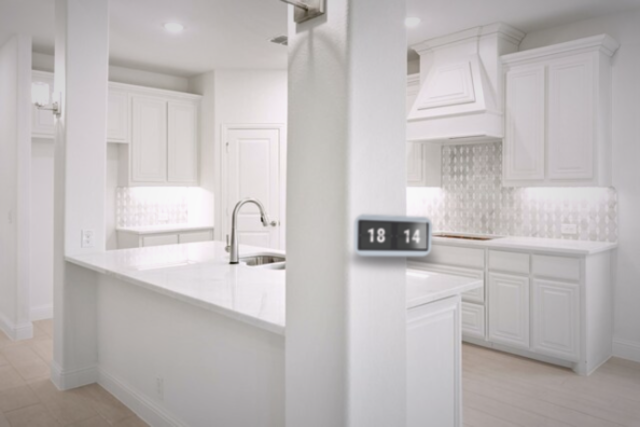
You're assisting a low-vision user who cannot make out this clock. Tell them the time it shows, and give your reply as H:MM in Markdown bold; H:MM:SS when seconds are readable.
**18:14**
